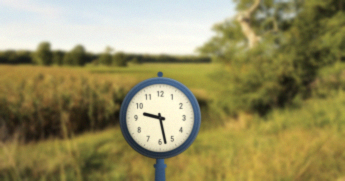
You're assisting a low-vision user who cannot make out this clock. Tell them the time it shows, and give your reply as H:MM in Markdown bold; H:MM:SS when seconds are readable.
**9:28**
